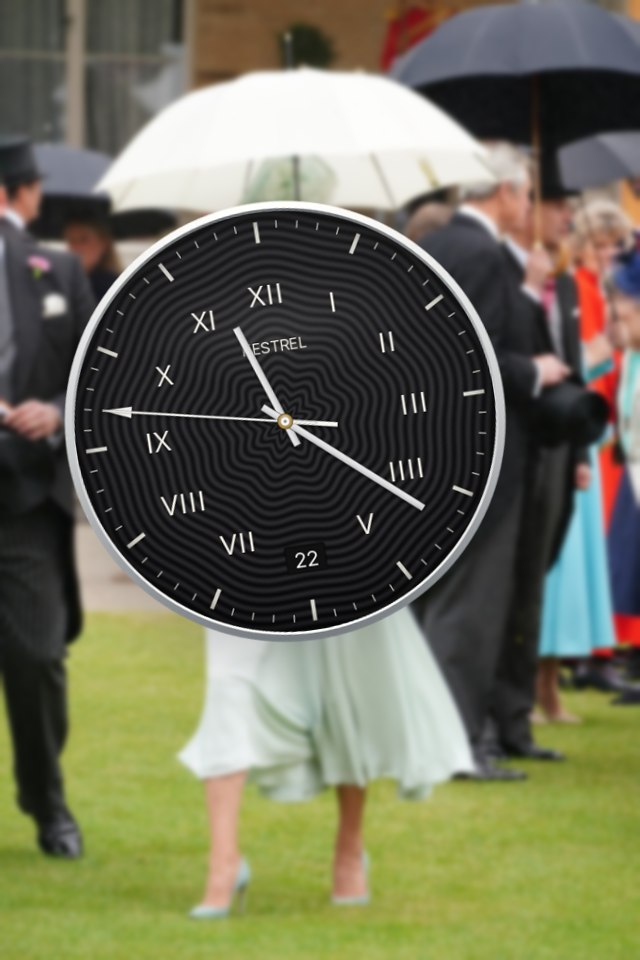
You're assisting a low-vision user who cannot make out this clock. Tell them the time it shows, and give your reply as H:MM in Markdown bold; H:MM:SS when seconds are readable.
**11:21:47**
